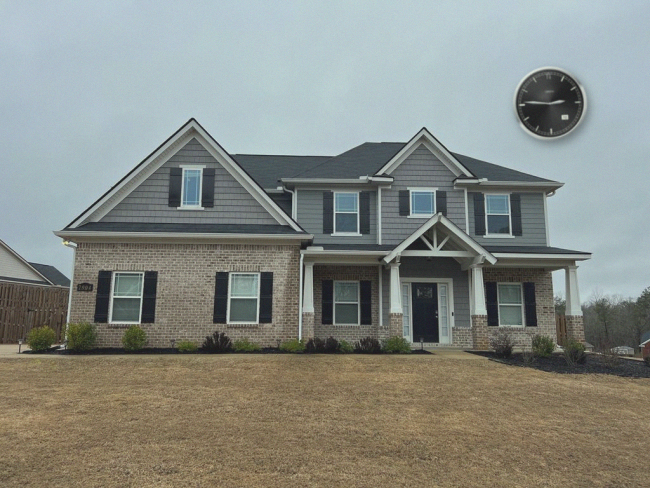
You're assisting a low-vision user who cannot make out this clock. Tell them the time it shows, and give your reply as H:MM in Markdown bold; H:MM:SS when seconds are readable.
**2:46**
